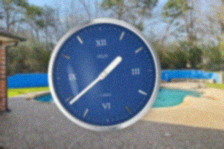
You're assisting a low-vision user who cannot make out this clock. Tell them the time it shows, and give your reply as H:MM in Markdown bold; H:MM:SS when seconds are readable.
**1:39**
